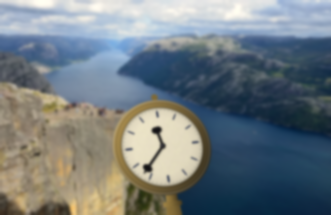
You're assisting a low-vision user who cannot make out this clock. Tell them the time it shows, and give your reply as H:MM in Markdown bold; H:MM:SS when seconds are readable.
**11:37**
